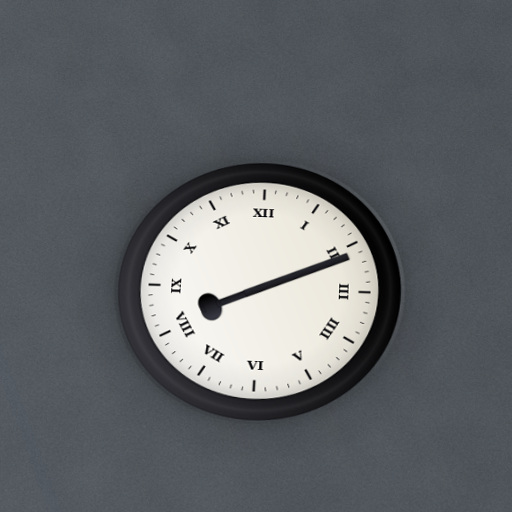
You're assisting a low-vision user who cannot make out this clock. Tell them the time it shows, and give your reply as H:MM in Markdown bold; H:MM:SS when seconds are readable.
**8:11**
